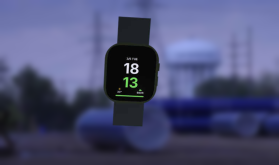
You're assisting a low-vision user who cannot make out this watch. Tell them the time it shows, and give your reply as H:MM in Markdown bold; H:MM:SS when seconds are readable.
**18:13**
